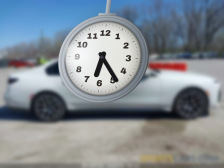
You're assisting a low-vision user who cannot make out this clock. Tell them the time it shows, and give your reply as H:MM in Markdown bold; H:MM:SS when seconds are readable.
**6:24**
